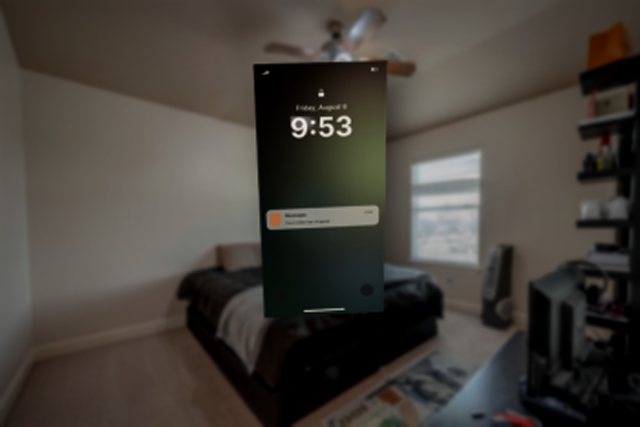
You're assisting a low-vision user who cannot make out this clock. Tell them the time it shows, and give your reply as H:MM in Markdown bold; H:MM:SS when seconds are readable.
**9:53**
